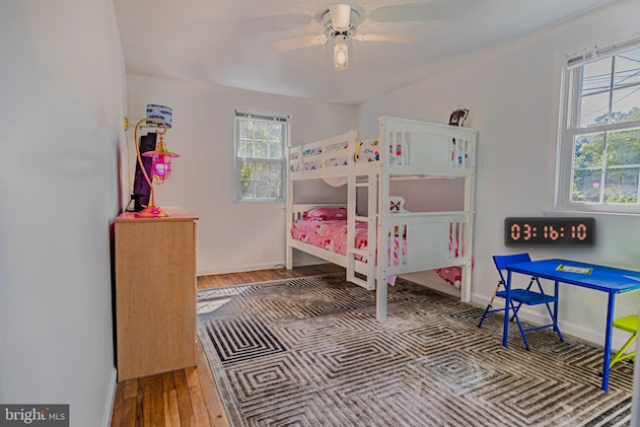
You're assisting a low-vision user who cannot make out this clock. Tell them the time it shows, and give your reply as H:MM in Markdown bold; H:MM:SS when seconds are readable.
**3:16:10**
